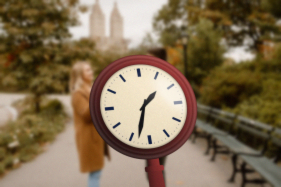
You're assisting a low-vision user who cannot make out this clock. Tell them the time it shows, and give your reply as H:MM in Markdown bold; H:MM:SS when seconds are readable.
**1:33**
